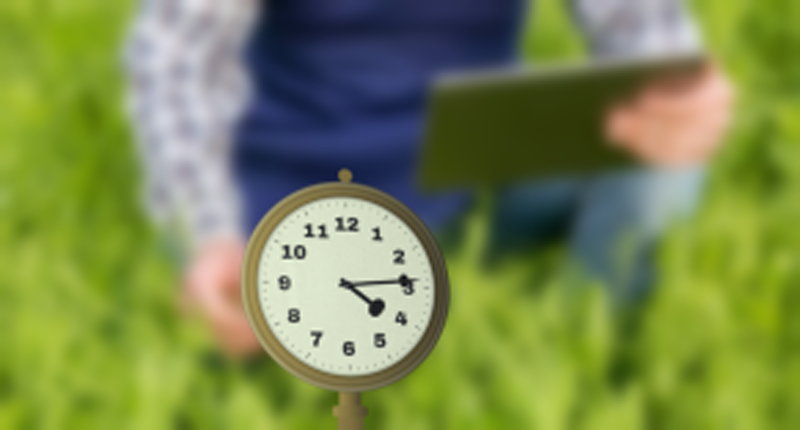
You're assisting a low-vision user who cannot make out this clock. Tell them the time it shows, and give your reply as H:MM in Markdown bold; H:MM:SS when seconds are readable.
**4:14**
